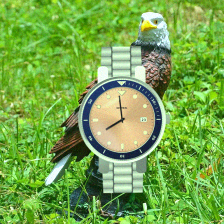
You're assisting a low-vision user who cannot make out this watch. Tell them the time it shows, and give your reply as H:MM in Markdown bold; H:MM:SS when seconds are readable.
**7:59**
